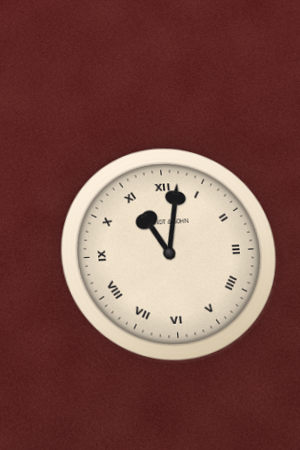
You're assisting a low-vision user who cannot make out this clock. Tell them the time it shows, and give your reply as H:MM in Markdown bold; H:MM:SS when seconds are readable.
**11:02**
